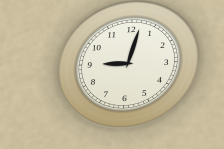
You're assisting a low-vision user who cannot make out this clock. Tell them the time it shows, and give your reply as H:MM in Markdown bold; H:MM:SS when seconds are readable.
**9:02**
